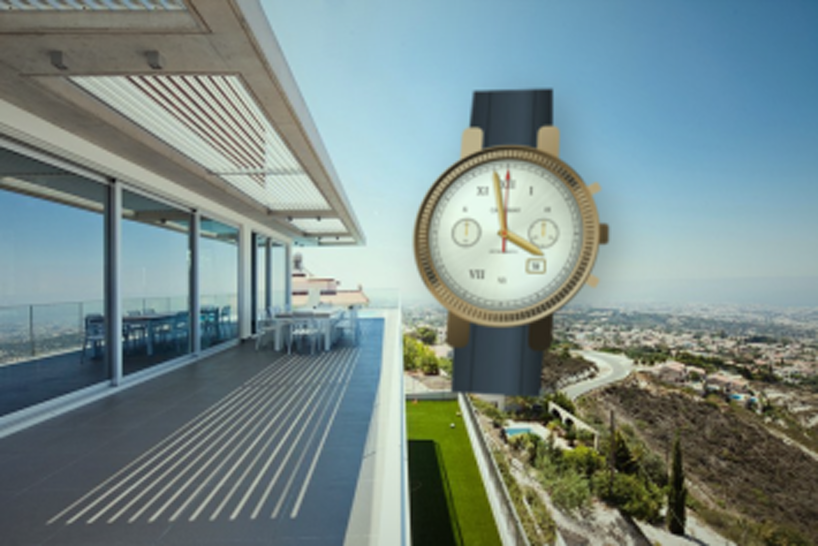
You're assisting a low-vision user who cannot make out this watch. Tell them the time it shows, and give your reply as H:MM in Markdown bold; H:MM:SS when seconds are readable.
**3:58**
